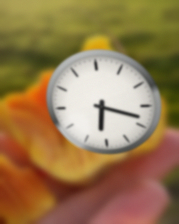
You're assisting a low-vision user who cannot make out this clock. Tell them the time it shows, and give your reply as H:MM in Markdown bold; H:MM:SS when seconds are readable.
**6:18**
